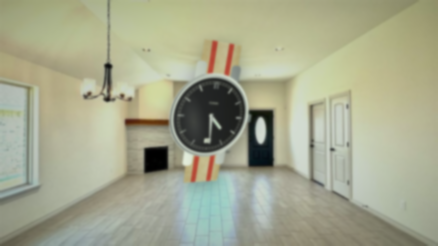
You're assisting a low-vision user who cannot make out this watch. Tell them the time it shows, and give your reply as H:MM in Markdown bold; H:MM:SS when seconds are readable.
**4:29**
